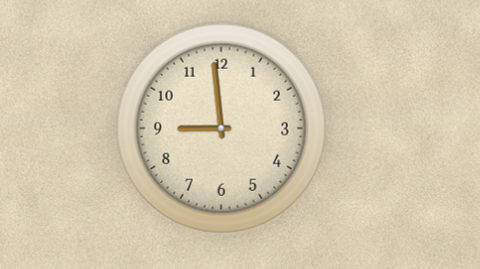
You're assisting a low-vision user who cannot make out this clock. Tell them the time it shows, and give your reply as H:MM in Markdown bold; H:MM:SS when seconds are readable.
**8:59**
